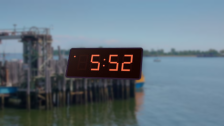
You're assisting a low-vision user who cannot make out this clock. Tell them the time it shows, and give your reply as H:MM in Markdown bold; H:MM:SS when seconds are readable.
**5:52**
